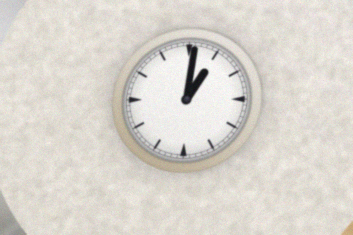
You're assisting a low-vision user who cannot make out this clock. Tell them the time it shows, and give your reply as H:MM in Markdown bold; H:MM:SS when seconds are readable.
**1:01**
